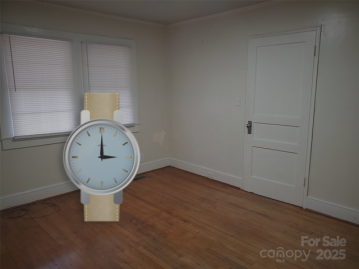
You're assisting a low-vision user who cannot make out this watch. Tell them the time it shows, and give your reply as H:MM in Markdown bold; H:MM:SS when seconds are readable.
**3:00**
